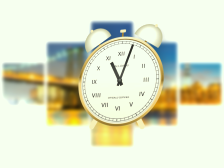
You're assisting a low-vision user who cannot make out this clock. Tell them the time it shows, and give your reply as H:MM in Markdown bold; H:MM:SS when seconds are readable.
**11:03**
